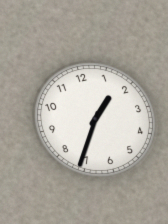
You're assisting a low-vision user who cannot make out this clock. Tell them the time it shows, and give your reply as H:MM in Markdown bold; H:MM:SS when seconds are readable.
**1:36**
